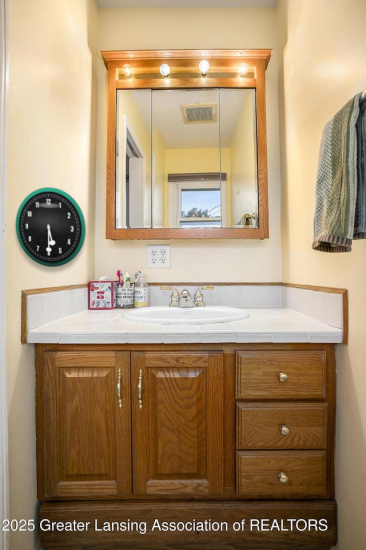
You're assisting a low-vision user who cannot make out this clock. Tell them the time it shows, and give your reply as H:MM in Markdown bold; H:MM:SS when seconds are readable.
**5:30**
